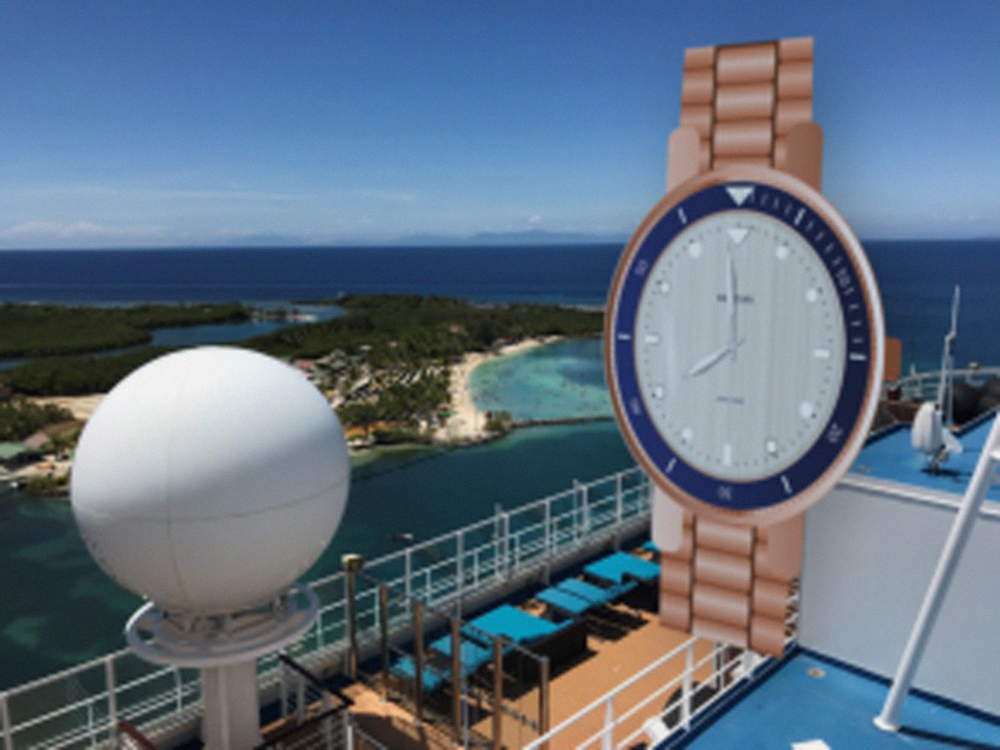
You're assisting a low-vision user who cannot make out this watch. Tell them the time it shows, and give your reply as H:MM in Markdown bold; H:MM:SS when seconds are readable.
**7:59**
